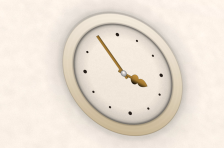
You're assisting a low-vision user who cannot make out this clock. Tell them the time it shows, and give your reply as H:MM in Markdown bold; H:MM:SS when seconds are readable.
**3:55**
